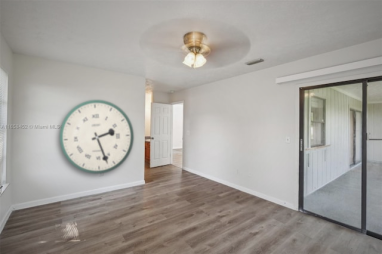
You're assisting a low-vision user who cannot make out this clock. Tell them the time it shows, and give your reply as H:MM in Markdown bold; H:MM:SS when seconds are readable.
**2:27**
